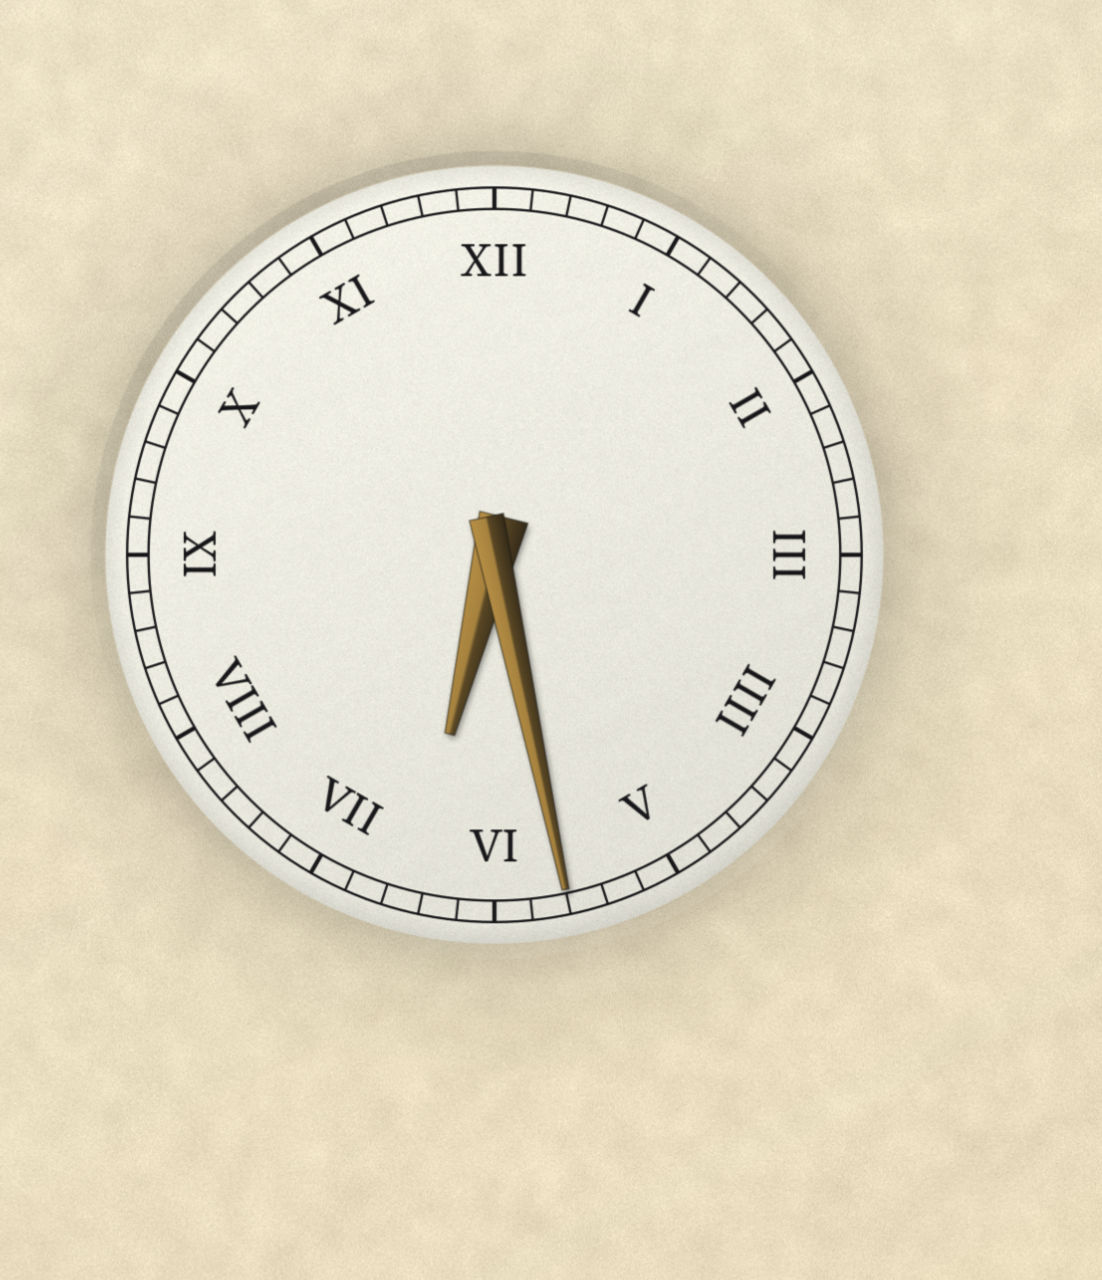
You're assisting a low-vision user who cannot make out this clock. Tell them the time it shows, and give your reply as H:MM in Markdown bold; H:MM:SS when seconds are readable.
**6:28**
